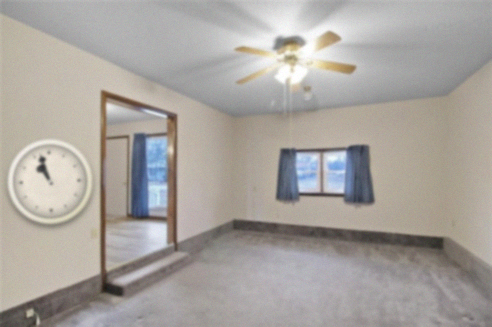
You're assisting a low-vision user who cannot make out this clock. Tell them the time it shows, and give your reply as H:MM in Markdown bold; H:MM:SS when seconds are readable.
**10:57**
